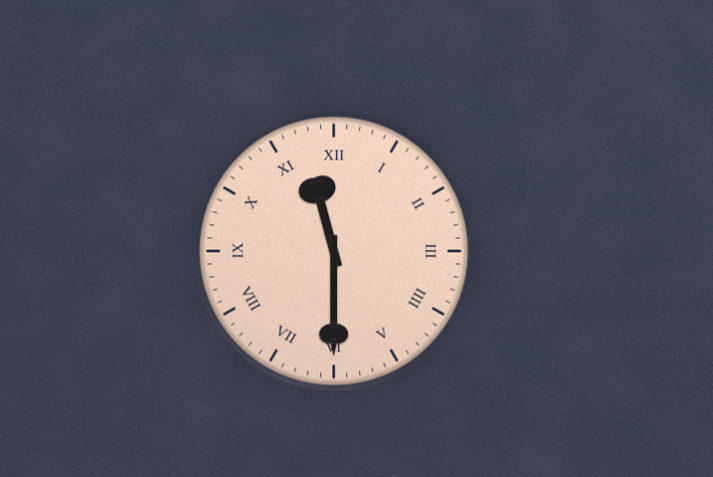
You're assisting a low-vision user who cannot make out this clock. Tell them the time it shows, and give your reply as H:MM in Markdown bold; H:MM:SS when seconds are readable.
**11:30**
